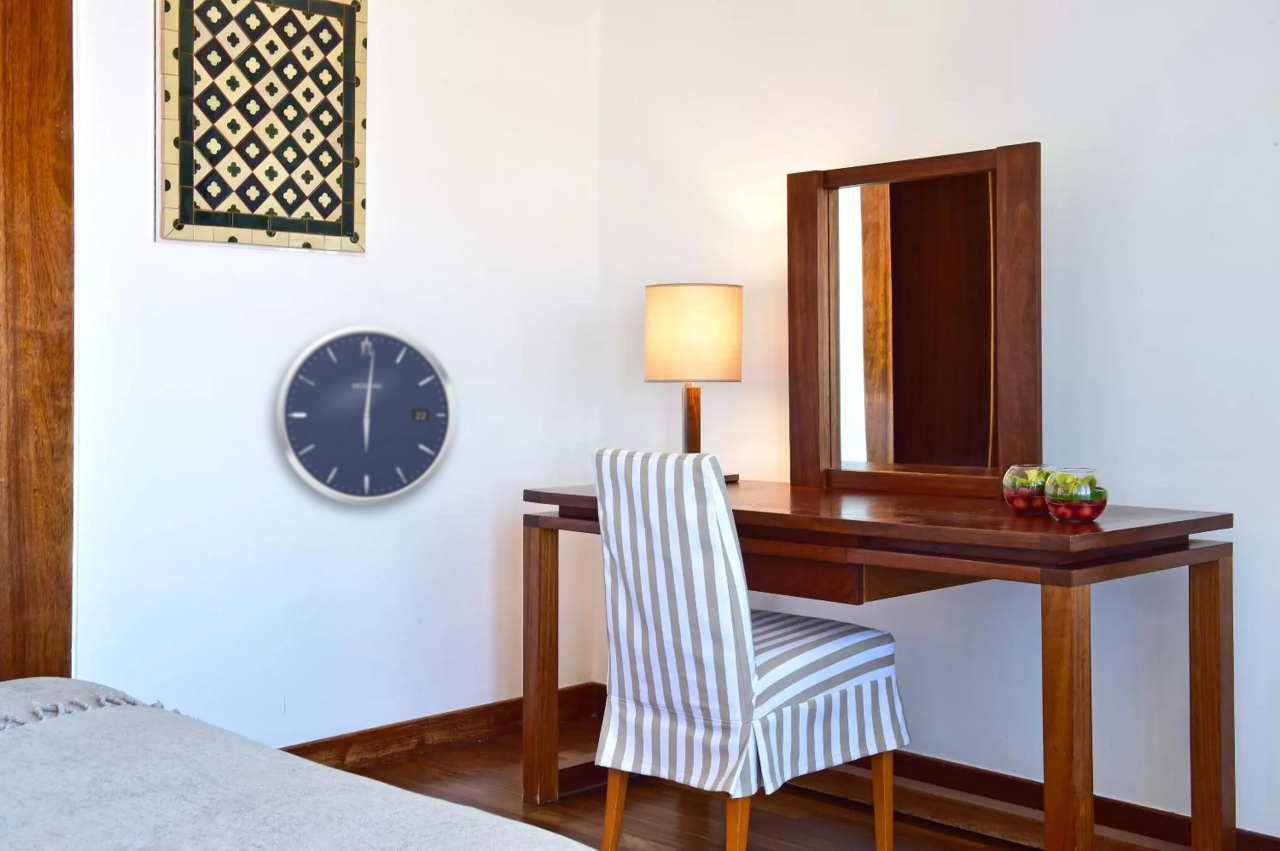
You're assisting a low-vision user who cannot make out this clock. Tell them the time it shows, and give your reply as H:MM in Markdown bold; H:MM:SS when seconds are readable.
**6:01**
